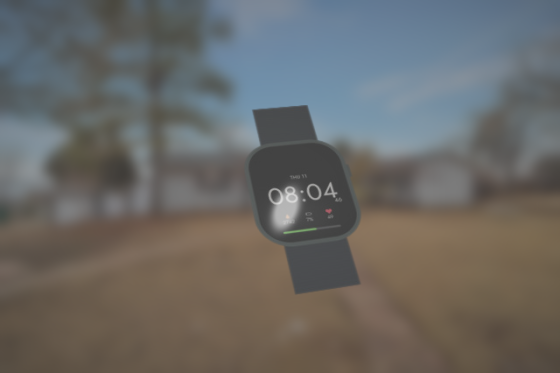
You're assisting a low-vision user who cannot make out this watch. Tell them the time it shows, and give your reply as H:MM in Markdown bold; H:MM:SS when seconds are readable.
**8:04**
